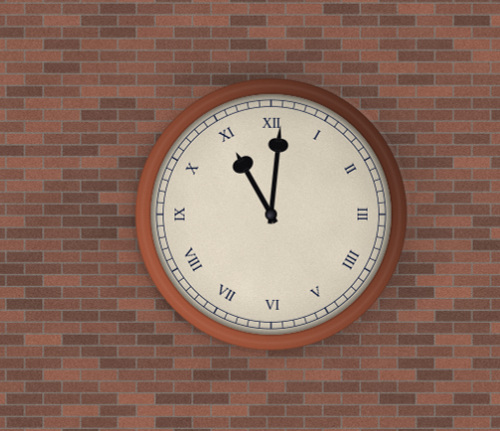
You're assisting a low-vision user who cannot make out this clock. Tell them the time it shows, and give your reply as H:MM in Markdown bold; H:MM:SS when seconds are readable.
**11:01**
